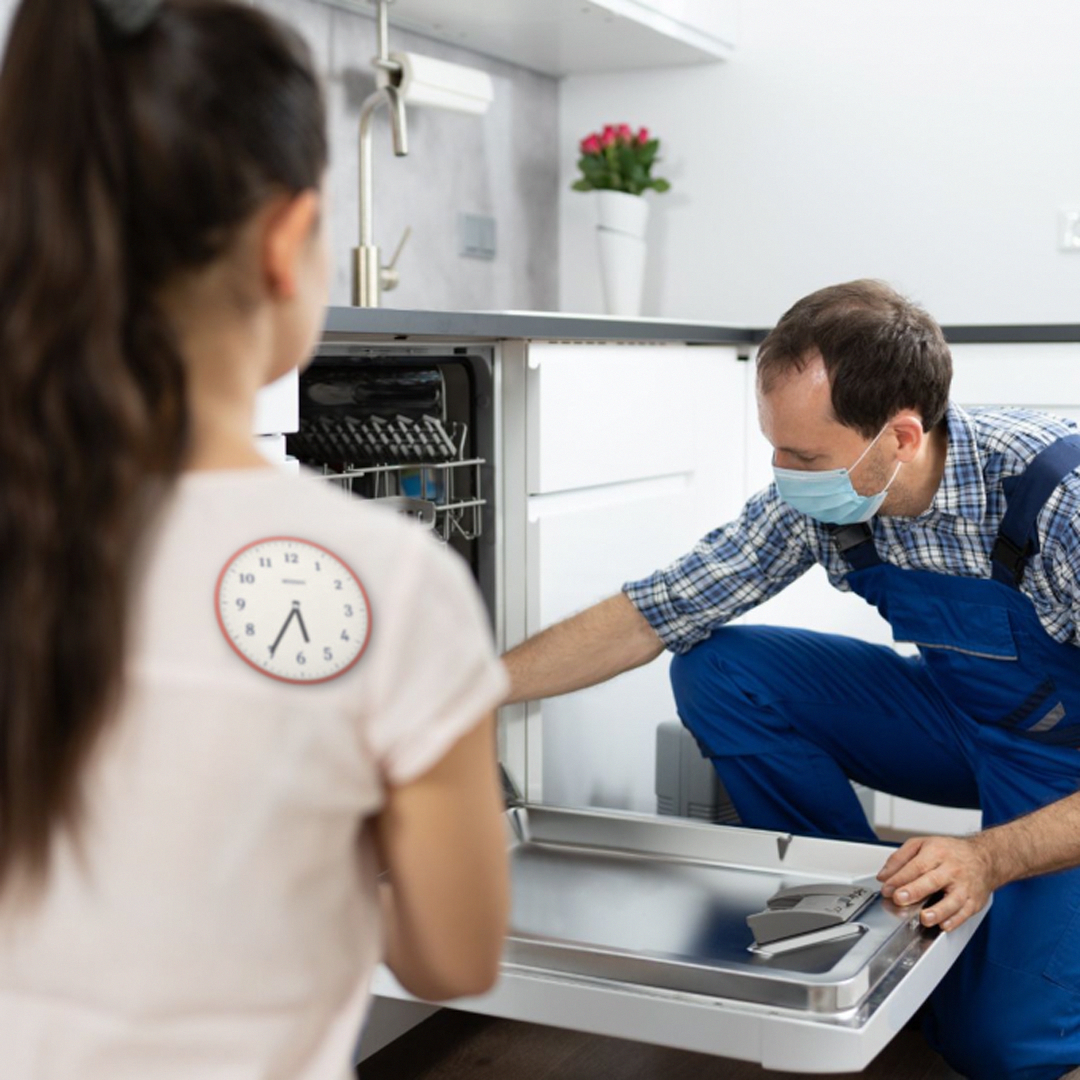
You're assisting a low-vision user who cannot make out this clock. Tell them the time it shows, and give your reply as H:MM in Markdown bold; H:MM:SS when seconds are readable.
**5:35**
